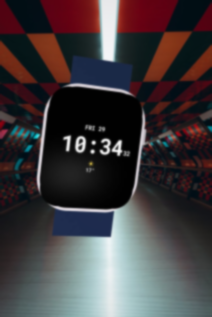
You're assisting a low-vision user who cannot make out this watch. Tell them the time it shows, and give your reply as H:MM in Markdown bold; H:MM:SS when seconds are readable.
**10:34**
